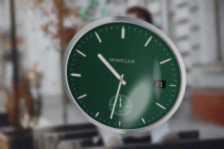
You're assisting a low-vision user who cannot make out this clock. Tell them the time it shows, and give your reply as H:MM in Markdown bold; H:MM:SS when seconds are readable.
**10:32**
